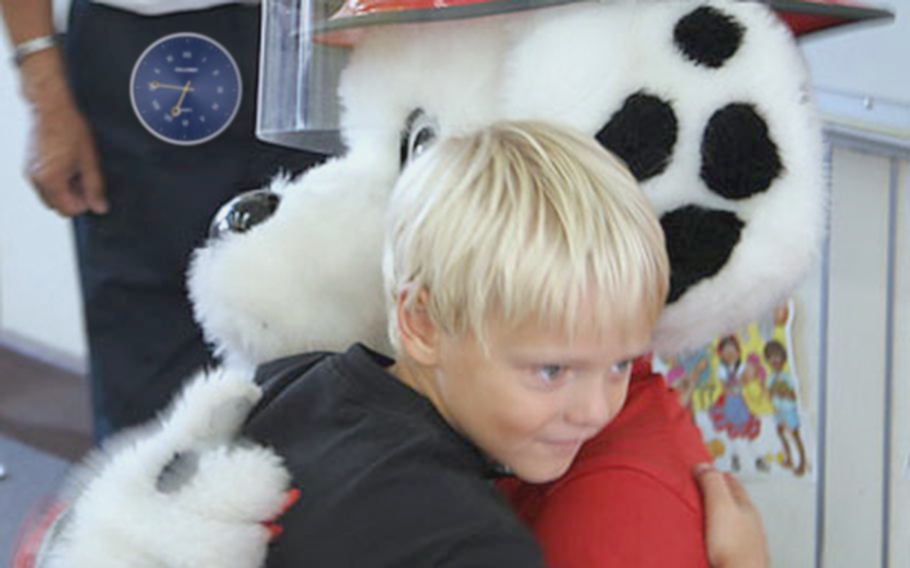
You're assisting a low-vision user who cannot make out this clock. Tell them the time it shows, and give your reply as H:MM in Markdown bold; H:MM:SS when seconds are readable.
**6:46**
